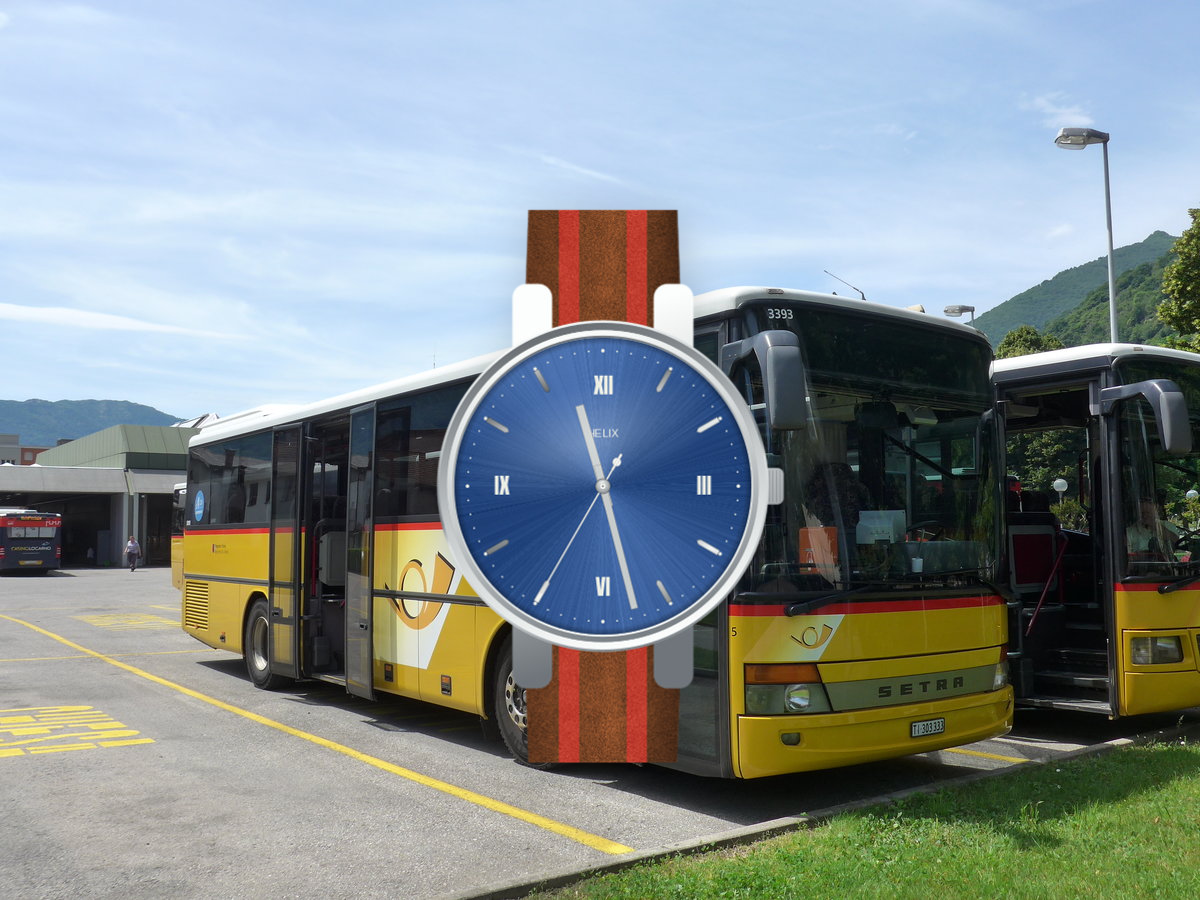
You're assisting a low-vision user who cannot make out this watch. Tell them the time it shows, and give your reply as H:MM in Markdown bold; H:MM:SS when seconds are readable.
**11:27:35**
